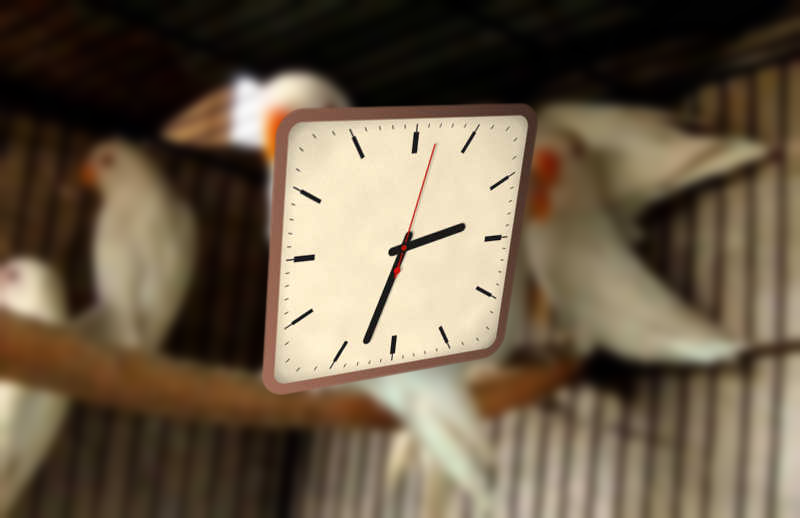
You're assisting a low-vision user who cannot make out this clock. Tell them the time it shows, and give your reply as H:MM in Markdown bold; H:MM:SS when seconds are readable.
**2:33:02**
